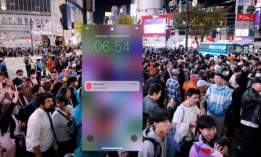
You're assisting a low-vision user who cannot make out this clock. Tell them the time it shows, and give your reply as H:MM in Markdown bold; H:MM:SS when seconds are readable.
**6:54**
